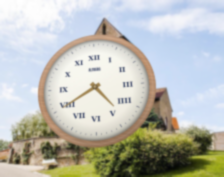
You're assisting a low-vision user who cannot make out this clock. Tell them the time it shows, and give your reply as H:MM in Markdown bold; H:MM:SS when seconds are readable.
**4:40**
